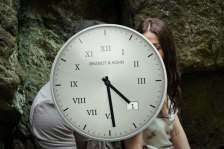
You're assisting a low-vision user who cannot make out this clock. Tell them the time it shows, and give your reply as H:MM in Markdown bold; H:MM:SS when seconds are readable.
**4:29**
